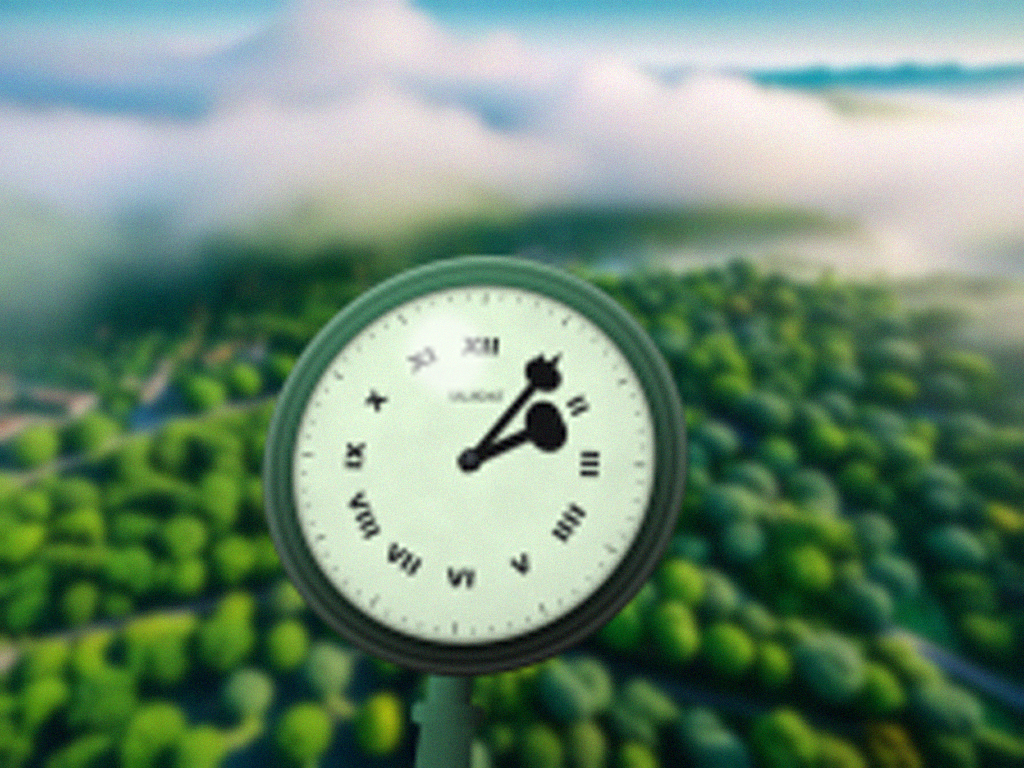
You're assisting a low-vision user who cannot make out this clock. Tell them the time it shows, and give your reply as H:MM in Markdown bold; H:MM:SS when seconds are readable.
**2:06**
